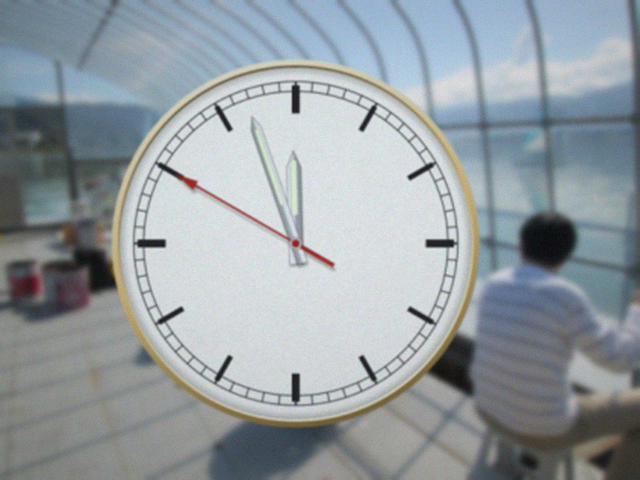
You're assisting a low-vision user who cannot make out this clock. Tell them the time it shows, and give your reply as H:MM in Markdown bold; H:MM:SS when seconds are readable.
**11:56:50**
